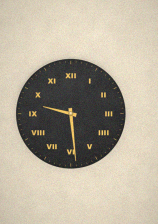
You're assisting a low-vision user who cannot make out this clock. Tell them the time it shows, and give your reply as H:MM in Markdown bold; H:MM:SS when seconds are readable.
**9:29**
